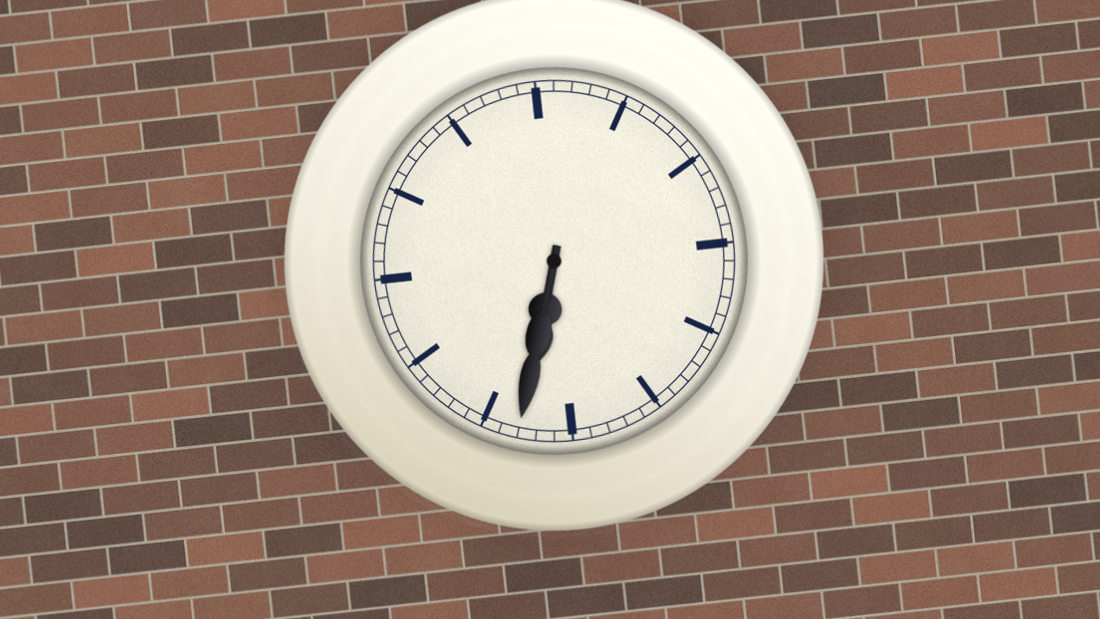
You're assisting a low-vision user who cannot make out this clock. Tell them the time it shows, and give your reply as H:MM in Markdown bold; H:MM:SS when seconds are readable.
**6:33**
